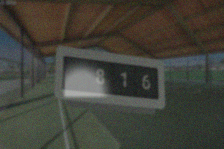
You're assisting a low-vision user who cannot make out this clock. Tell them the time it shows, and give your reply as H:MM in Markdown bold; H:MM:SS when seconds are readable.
**8:16**
